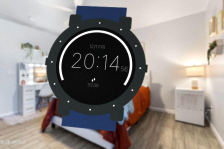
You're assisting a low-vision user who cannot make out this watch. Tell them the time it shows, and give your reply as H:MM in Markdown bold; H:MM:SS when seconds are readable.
**20:14**
